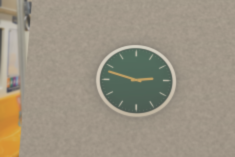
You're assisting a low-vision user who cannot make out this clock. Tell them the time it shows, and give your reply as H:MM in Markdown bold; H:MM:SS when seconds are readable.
**2:48**
